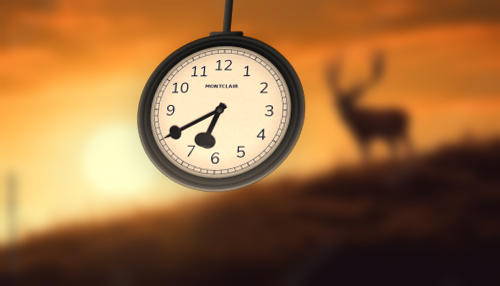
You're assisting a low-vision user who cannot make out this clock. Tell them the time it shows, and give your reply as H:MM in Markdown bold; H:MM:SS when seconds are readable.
**6:40**
